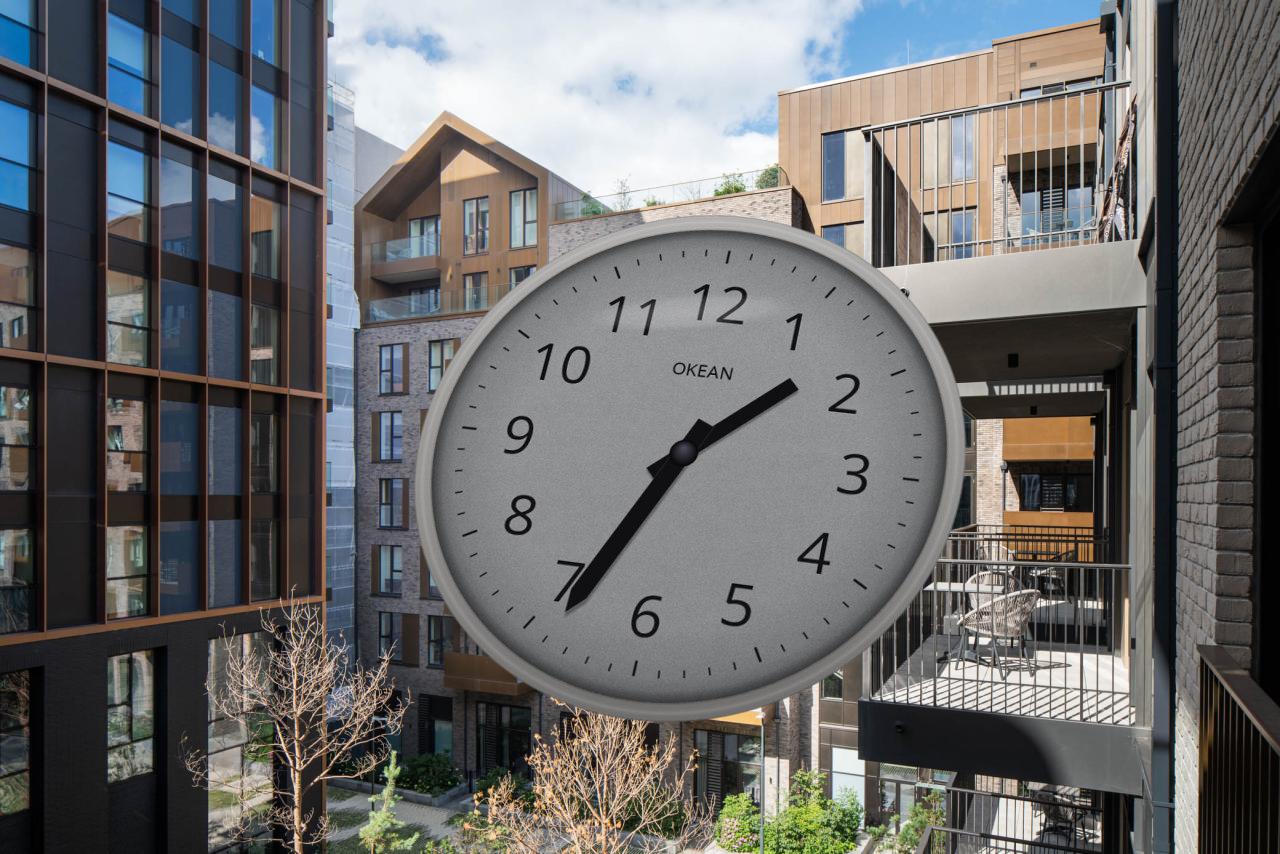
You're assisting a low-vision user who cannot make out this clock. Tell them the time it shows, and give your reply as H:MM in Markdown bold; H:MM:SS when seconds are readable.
**1:34**
